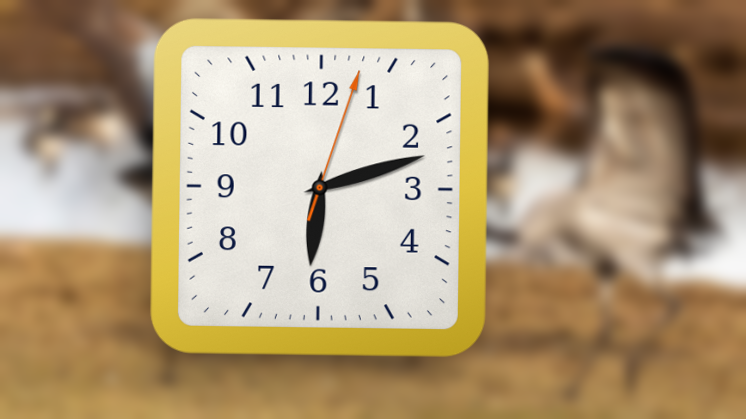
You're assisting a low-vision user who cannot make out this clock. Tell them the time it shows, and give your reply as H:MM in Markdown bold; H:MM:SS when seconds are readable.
**6:12:03**
